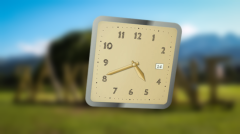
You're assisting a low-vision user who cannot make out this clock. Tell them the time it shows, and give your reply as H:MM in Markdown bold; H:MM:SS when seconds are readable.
**4:41**
